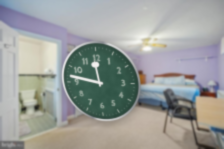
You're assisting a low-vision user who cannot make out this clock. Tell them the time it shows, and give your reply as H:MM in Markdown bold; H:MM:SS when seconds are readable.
**11:47**
